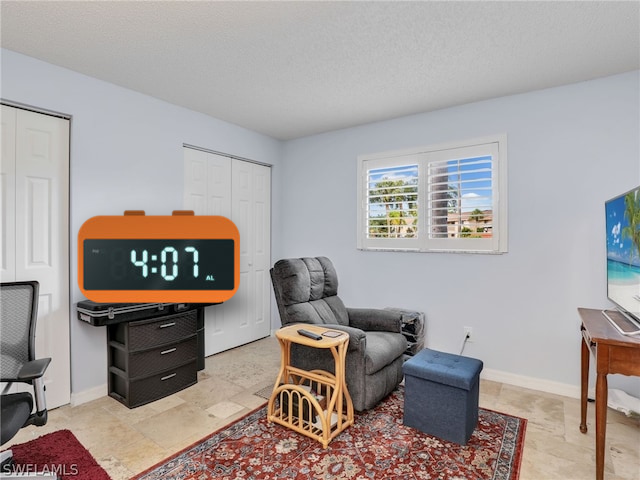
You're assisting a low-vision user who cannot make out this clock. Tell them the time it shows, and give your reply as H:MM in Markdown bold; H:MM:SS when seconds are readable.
**4:07**
